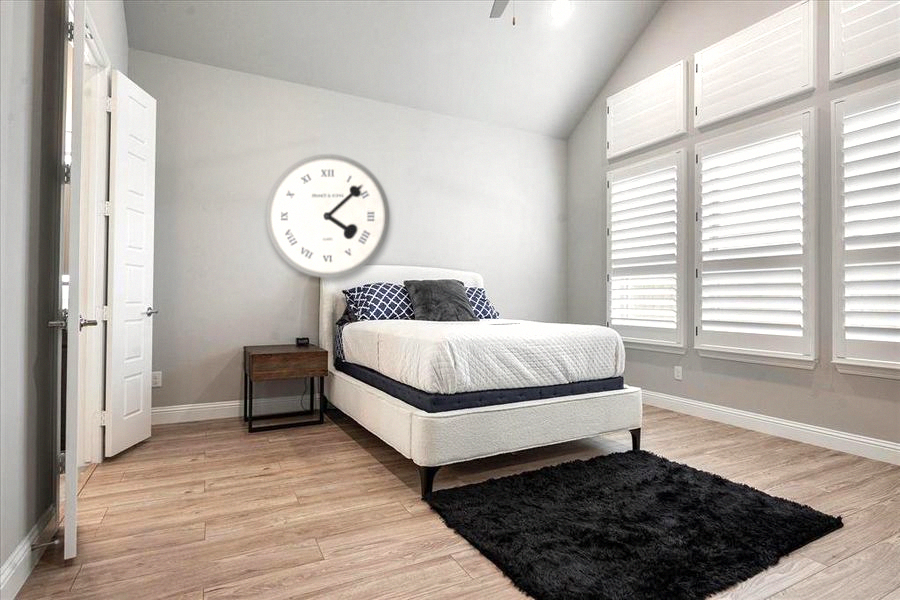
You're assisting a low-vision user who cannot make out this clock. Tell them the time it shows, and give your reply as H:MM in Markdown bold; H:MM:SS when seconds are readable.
**4:08**
